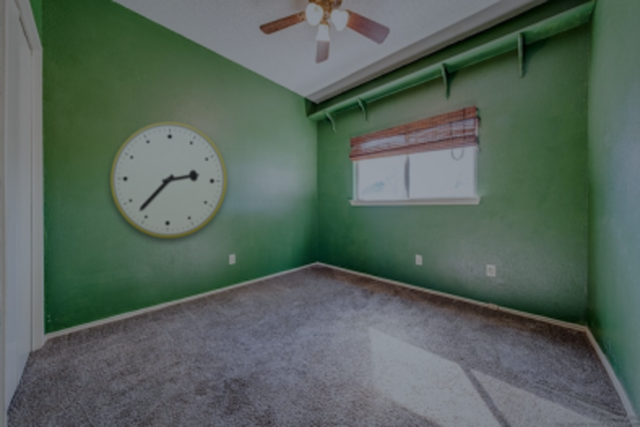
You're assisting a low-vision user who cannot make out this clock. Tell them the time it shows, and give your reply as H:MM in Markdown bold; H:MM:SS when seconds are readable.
**2:37**
